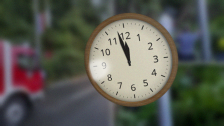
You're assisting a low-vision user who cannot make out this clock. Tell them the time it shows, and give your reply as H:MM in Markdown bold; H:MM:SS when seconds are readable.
**11:58**
